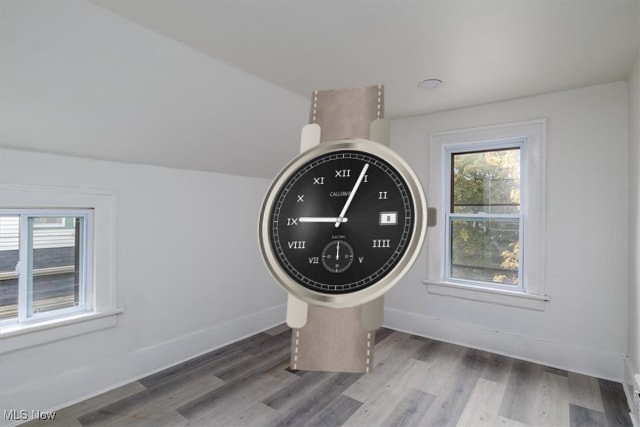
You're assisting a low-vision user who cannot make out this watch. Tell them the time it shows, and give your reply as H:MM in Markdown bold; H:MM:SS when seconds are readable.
**9:04**
